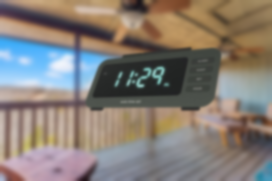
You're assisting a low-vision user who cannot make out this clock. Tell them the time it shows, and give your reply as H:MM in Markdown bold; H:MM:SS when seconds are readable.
**11:29**
